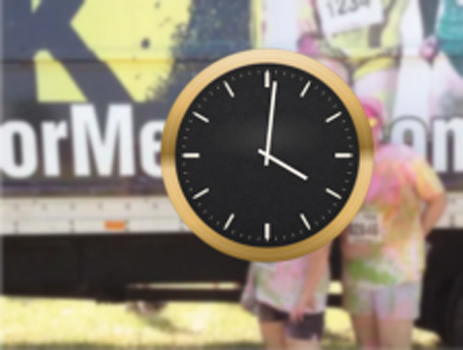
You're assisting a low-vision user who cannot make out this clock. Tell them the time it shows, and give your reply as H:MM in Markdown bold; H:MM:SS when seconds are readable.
**4:01**
